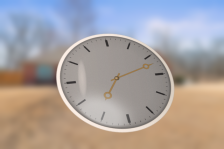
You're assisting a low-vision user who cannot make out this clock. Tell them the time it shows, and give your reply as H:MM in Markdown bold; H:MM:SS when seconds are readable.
**7:12**
